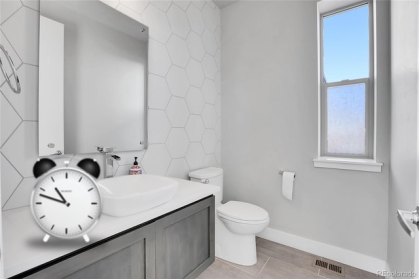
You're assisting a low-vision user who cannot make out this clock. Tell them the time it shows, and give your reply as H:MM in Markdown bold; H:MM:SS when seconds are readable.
**10:48**
